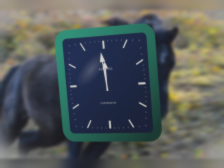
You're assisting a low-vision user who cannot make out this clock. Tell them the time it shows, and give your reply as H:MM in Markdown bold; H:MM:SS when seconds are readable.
**11:59**
